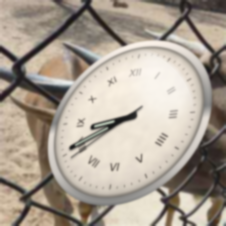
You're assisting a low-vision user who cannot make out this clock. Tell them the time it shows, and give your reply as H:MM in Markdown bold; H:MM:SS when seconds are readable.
**8:40:39**
